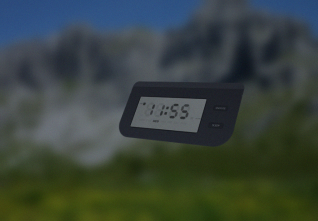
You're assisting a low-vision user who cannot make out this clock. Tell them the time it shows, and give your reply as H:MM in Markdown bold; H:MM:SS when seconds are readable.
**11:55**
